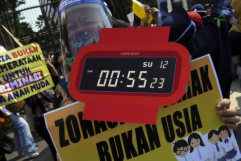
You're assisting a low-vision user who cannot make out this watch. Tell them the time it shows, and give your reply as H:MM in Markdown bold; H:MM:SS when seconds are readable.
**0:55:23**
